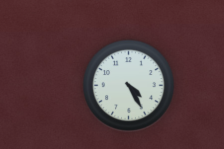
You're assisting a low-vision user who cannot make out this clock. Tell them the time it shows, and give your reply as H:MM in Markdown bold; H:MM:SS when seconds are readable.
**4:25**
